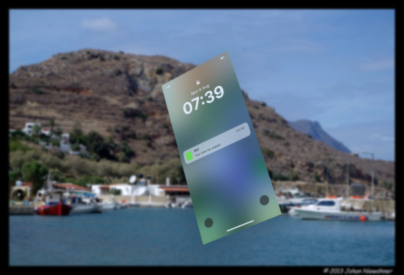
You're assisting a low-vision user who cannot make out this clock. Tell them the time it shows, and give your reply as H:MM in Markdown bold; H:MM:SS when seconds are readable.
**7:39**
